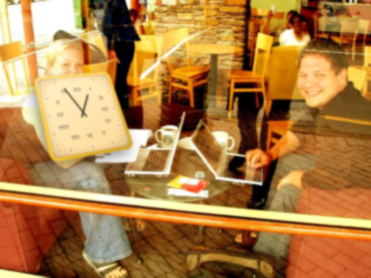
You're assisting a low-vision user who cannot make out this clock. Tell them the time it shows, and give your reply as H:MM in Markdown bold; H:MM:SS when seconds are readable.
**12:56**
